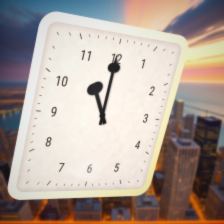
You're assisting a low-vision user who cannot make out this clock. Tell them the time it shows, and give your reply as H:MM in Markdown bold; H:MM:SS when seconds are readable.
**11:00**
